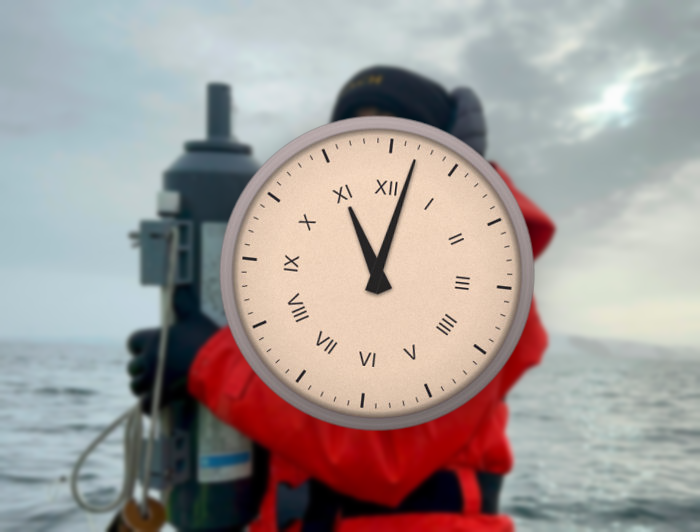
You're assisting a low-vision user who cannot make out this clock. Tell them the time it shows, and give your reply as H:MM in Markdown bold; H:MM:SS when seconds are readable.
**11:02**
